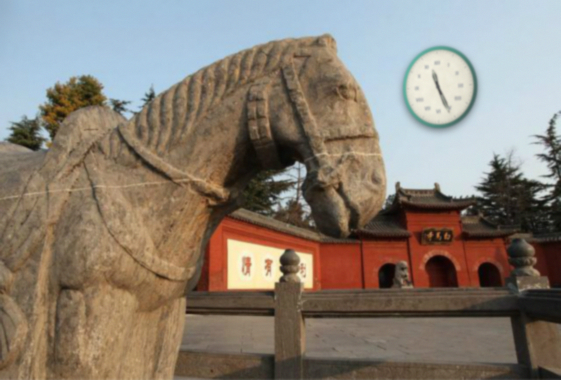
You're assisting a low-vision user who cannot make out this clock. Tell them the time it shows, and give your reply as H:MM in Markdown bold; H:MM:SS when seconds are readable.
**11:26**
